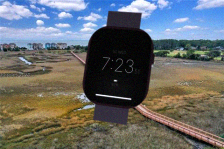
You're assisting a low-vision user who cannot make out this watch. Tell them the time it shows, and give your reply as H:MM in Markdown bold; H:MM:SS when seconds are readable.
**7:23**
